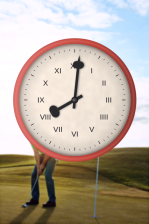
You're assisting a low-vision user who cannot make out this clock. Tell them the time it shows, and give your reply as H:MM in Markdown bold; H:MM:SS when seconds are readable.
**8:01**
